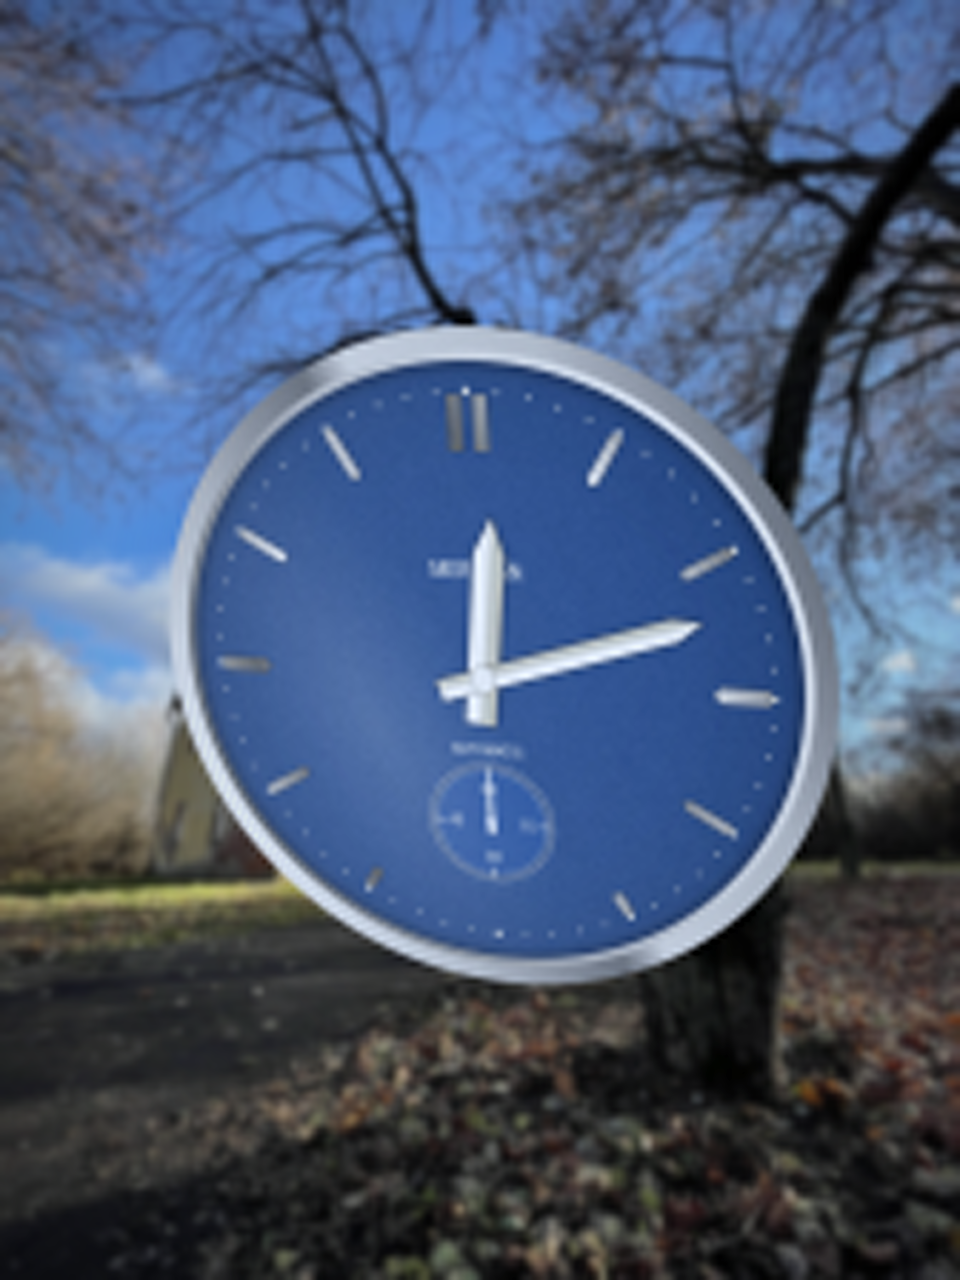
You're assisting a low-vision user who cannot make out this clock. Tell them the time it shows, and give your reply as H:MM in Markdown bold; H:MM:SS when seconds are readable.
**12:12**
